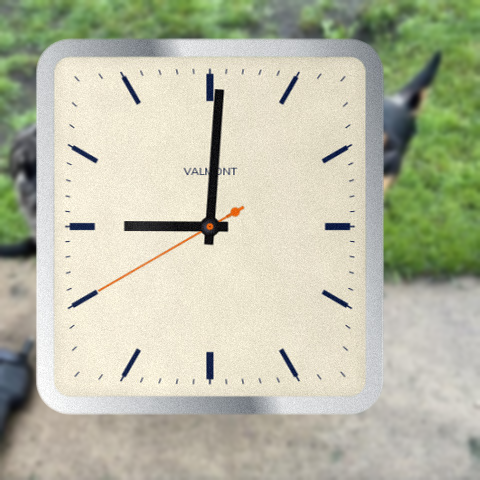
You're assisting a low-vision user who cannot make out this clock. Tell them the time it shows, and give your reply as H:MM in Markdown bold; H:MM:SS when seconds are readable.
**9:00:40**
